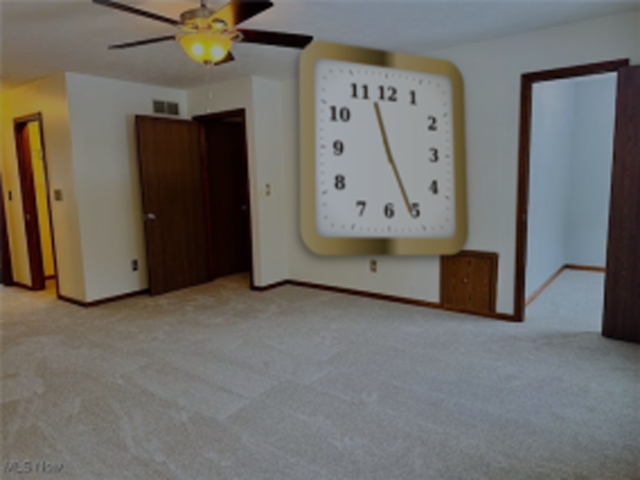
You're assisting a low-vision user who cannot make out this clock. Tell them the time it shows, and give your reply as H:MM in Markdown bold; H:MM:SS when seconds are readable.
**11:26**
